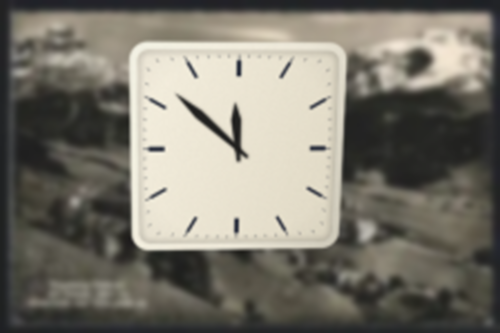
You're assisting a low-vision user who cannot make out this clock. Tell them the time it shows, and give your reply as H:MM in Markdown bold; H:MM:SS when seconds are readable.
**11:52**
